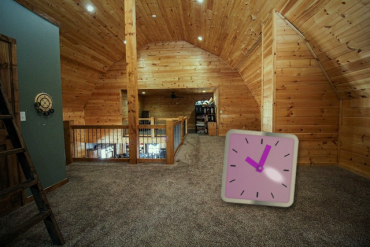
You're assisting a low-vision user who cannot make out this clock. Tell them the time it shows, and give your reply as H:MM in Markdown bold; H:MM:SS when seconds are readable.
**10:03**
